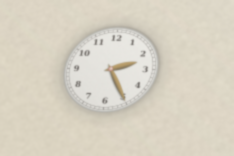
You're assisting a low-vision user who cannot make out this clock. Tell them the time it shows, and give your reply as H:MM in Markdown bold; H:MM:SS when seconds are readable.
**2:25**
